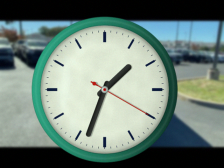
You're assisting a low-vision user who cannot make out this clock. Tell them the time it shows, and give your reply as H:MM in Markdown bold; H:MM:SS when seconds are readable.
**1:33:20**
